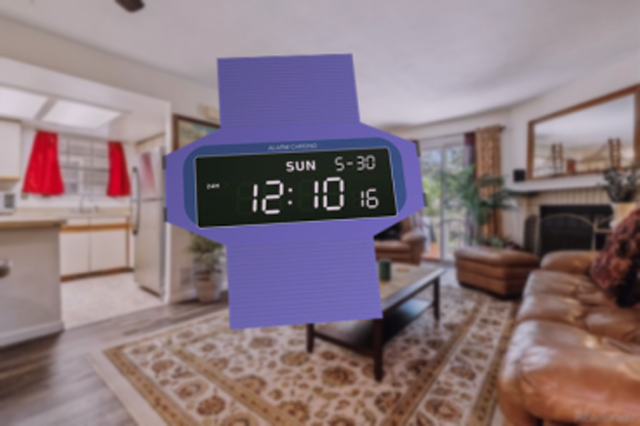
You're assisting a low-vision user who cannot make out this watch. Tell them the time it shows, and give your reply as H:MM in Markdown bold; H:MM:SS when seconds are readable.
**12:10:16**
